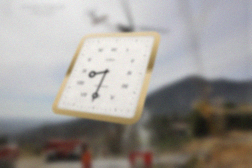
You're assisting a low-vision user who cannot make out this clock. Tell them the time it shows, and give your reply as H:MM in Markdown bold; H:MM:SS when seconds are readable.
**8:31**
